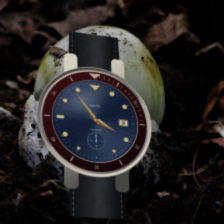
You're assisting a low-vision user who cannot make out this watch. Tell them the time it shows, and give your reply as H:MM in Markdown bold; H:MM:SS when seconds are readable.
**3:54**
